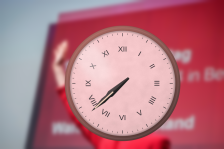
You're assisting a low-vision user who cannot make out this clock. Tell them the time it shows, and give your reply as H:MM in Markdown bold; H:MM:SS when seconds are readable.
**7:38**
